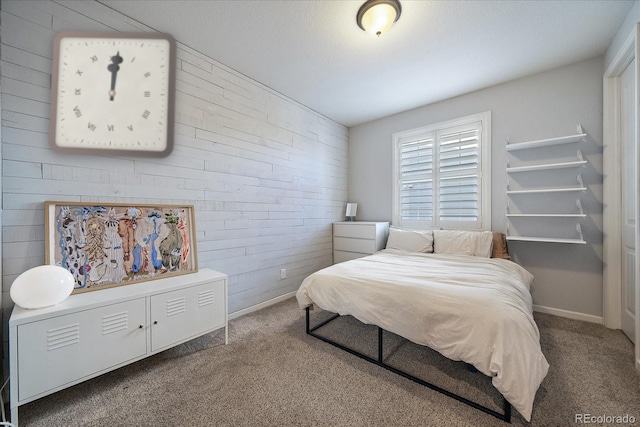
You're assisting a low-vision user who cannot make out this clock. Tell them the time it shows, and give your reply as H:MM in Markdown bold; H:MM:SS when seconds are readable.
**12:01**
